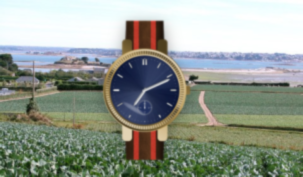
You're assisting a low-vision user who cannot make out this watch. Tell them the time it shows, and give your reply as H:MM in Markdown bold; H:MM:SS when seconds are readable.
**7:11**
